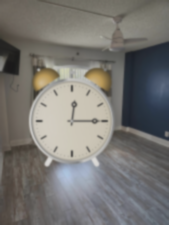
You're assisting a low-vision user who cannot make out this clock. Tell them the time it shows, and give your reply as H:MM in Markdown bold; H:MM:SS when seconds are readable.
**12:15**
